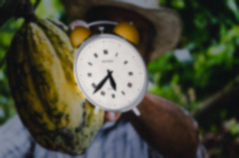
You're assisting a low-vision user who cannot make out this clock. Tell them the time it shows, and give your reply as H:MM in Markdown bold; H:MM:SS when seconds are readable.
**5:38**
